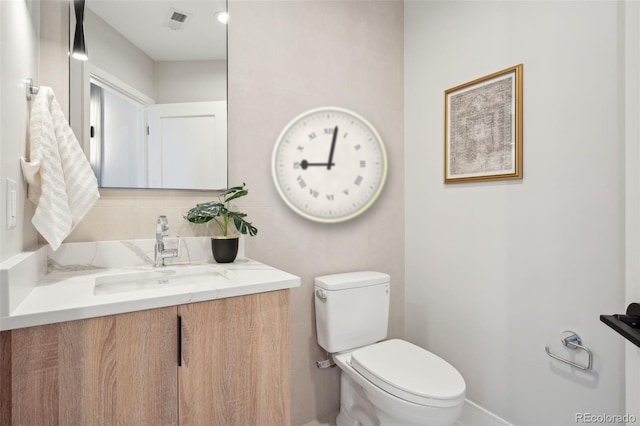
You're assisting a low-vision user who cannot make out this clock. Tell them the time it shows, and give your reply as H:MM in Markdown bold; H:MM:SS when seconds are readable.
**9:02**
